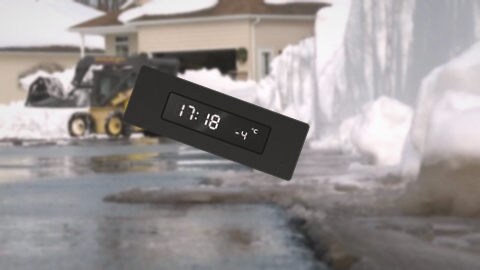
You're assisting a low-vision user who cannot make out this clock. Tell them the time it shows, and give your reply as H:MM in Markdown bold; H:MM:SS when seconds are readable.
**17:18**
